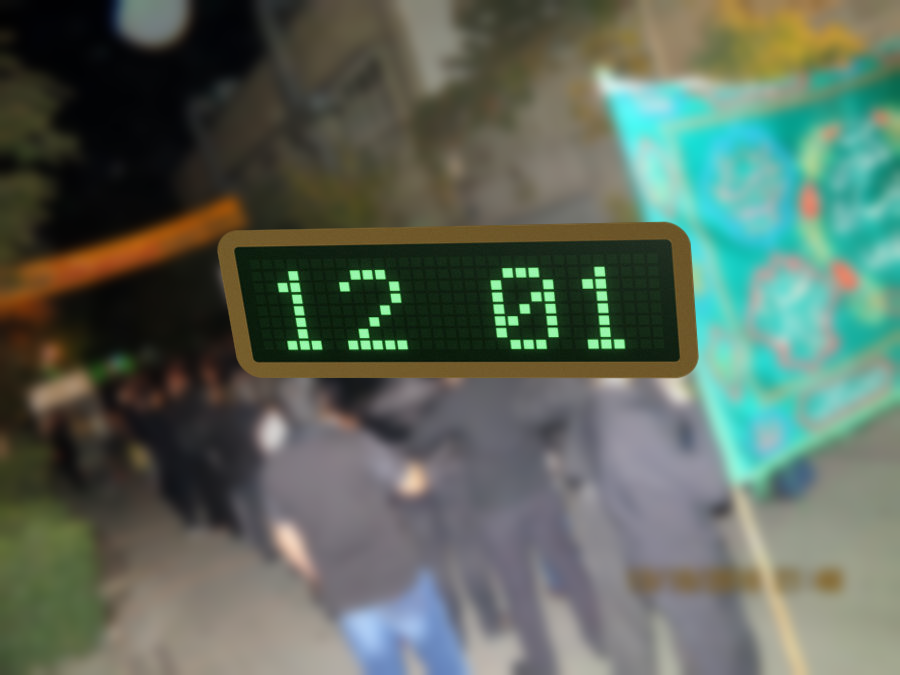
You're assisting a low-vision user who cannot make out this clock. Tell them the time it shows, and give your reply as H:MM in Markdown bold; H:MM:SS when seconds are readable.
**12:01**
